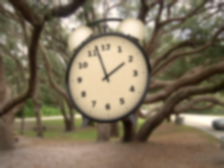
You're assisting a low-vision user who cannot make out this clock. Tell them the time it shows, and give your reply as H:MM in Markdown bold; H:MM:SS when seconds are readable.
**1:57**
